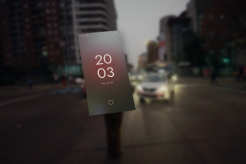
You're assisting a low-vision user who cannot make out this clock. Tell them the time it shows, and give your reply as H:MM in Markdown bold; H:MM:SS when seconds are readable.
**20:03**
